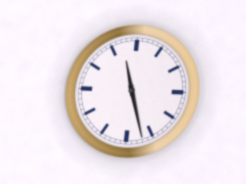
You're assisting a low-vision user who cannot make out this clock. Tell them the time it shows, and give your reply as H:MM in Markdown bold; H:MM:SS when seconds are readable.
**11:27**
